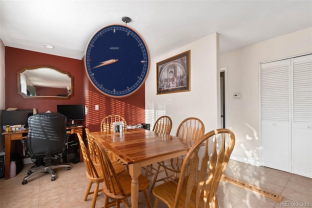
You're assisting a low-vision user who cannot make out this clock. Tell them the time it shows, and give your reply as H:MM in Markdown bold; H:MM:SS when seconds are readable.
**8:42**
